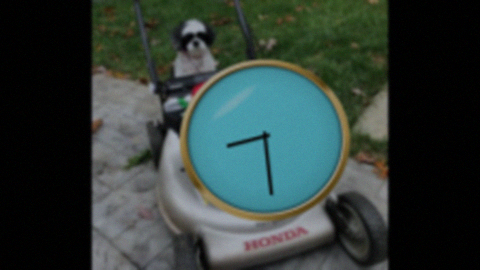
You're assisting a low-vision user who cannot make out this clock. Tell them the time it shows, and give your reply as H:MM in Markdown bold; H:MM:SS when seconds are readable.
**8:29**
